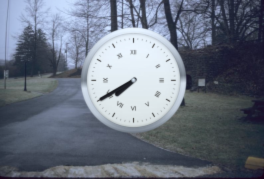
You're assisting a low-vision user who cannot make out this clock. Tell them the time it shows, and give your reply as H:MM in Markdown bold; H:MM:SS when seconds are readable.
**7:40**
